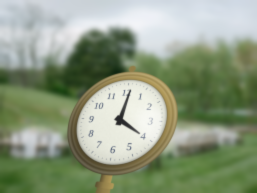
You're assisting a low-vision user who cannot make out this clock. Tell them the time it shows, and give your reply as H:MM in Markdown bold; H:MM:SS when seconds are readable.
**4:01**
